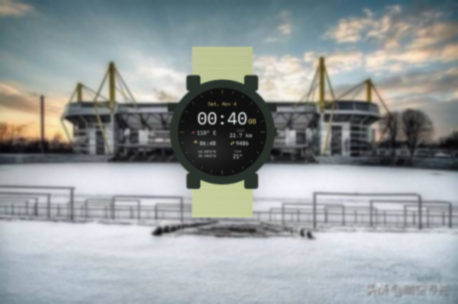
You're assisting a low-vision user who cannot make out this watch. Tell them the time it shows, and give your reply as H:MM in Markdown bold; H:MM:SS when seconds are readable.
**0:40**
